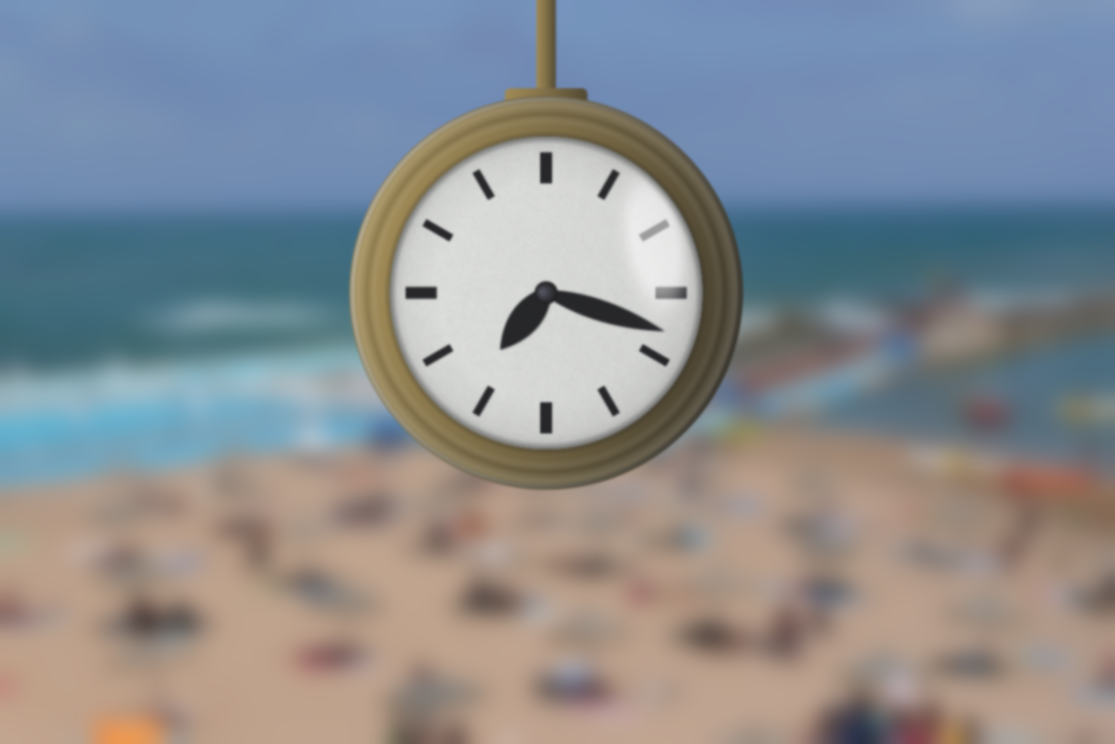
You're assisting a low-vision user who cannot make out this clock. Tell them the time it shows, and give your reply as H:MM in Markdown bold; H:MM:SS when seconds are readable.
**7:18**
